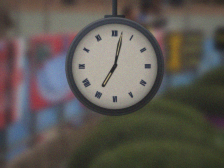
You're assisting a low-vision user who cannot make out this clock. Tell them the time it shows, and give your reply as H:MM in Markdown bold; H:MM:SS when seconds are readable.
**7:02**
